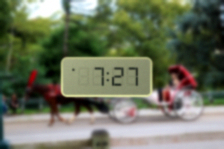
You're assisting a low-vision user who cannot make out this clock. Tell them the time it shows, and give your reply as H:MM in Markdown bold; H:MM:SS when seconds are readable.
**7:27**
